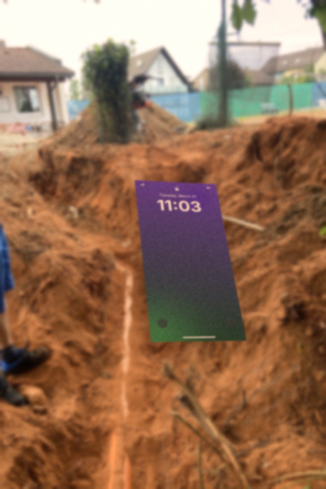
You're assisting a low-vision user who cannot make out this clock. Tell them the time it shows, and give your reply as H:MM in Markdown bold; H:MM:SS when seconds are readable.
**11:03**
